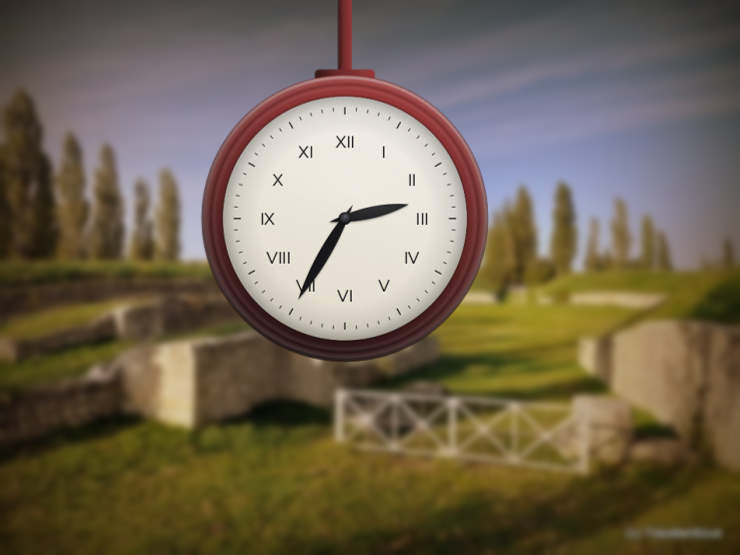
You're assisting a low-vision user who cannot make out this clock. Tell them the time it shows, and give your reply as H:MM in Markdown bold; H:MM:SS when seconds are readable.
**2:35**
